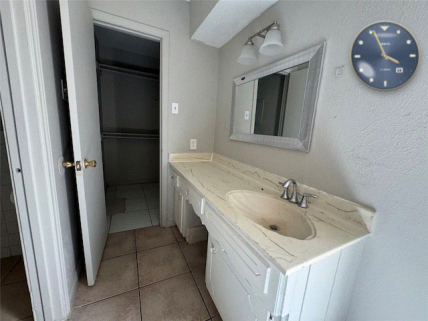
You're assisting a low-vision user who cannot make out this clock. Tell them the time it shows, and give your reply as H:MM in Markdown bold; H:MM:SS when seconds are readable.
**3:56**
